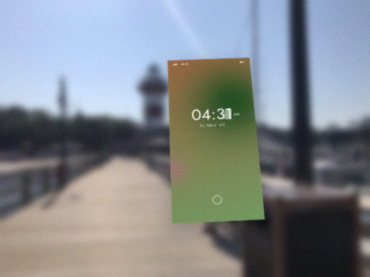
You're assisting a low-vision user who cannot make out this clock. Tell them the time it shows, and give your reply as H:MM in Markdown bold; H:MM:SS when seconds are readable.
**4:31**
